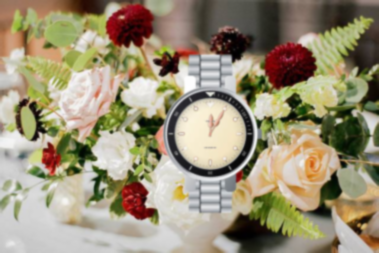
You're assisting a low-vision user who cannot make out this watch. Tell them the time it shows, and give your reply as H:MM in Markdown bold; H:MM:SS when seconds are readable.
**12:05**
